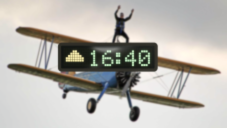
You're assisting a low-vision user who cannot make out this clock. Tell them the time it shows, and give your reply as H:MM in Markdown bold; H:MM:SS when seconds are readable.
**16:40**
